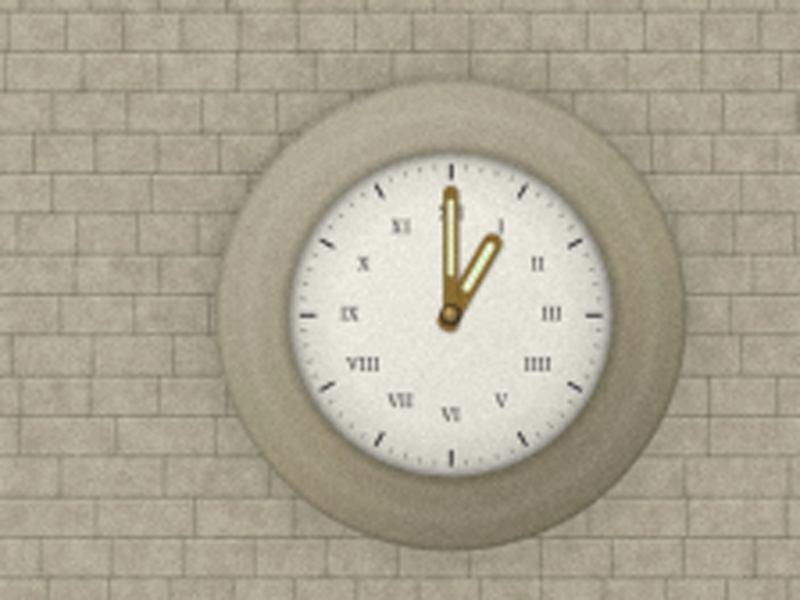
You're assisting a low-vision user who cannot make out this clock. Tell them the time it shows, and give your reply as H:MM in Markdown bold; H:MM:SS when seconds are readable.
**1:00**
